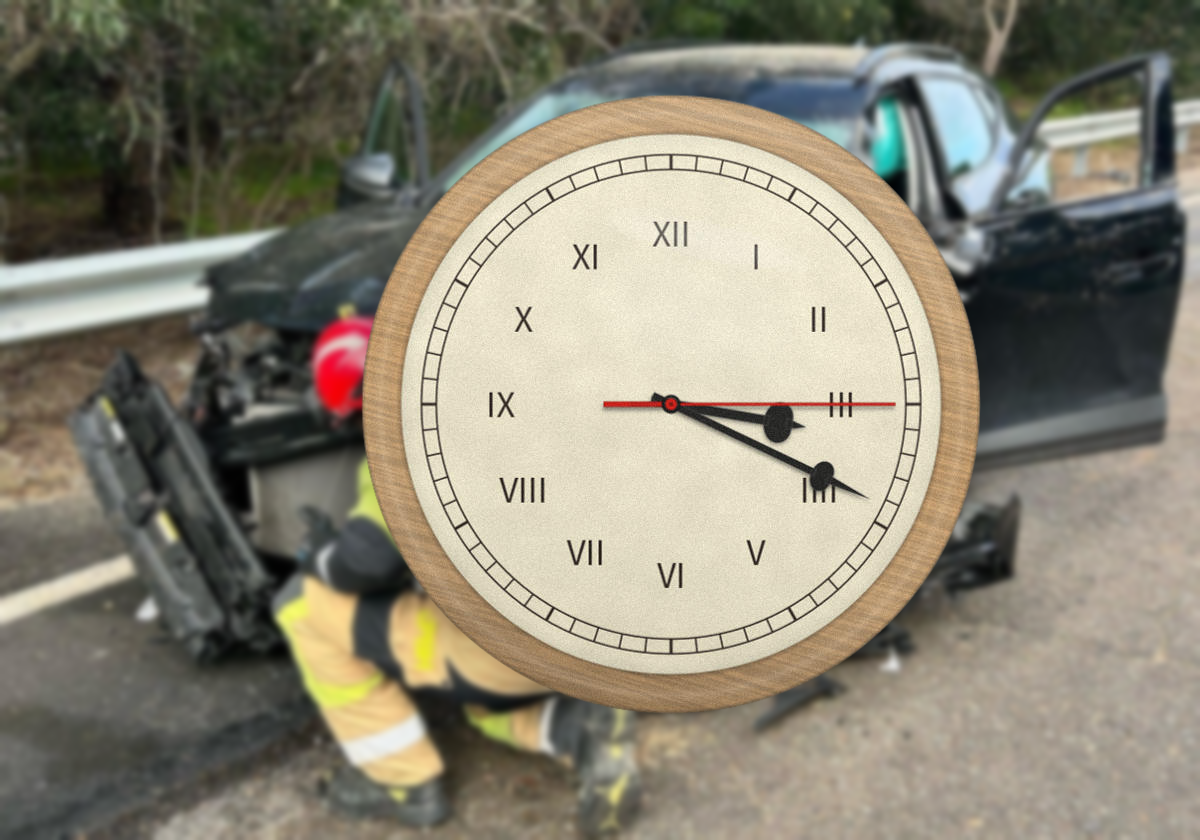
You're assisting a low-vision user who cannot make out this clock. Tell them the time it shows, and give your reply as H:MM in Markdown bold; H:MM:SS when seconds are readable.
**3:19:15**
